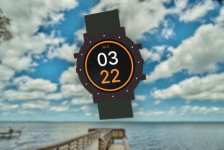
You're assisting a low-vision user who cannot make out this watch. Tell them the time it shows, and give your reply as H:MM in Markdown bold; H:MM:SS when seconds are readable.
**3:22**
